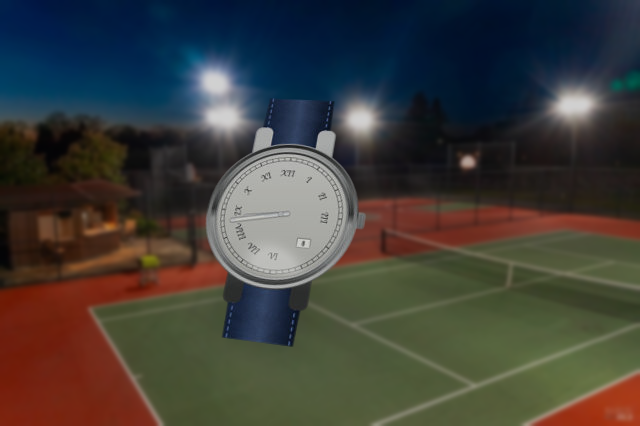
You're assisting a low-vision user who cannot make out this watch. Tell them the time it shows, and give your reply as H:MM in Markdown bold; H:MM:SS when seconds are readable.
**8:43**
